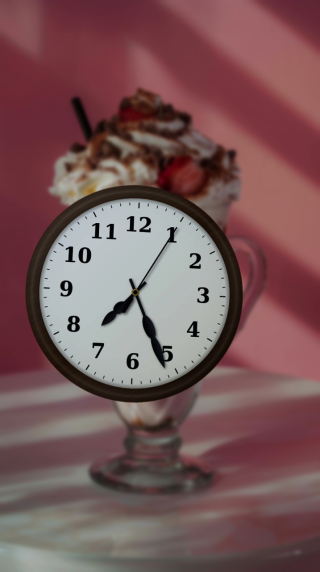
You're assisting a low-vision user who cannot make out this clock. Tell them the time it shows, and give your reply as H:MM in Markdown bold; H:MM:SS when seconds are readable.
**7:26:05**
